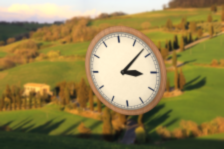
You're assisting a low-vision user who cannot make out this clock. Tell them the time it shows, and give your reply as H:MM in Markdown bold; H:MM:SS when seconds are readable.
**3:08**
